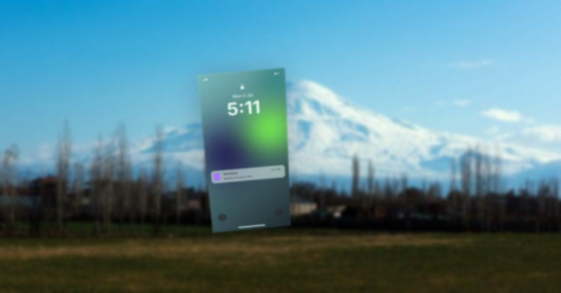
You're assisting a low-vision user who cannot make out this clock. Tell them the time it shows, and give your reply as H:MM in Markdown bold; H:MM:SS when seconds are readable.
**5:11**
